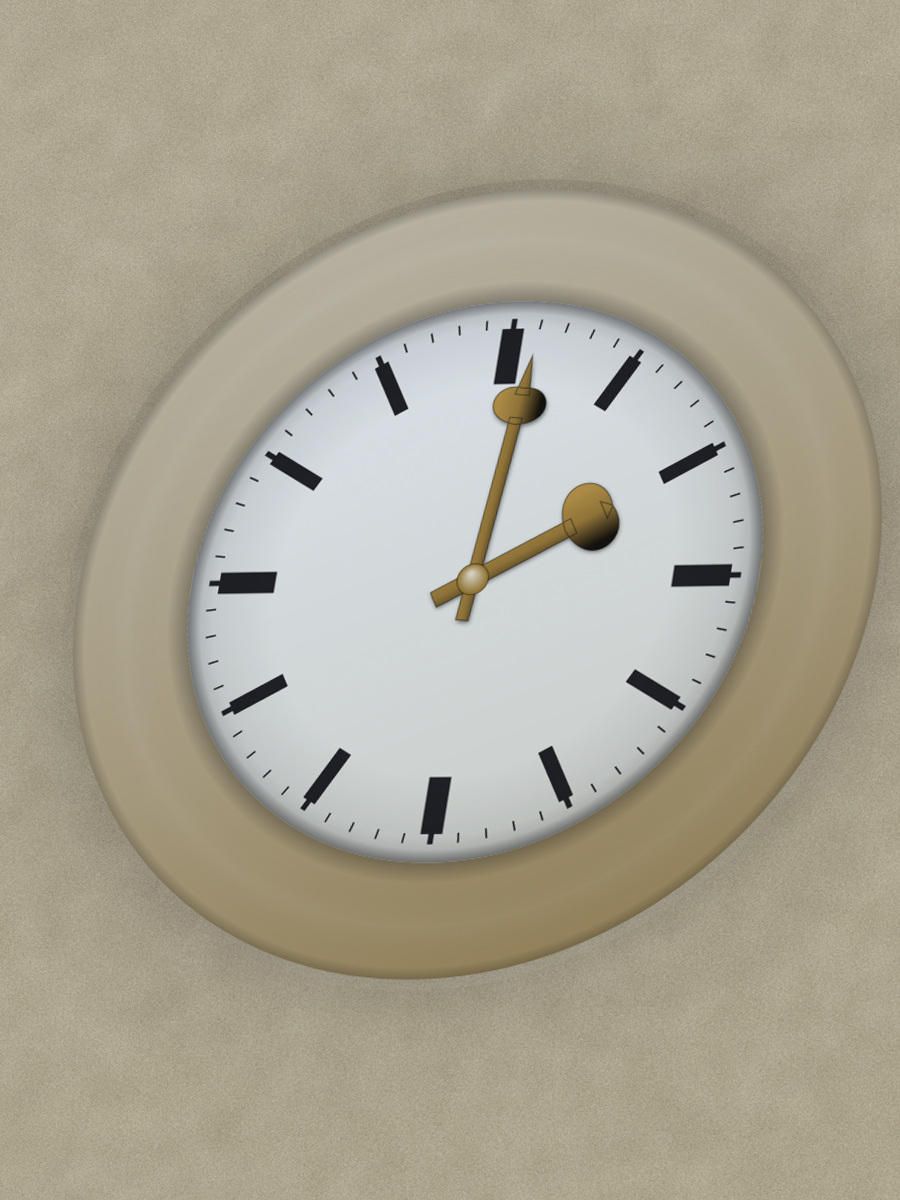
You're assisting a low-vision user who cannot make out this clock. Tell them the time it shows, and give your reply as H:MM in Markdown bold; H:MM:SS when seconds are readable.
**2:01**
